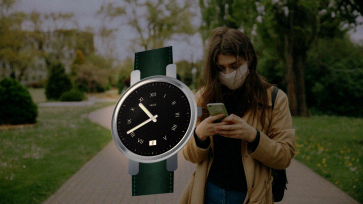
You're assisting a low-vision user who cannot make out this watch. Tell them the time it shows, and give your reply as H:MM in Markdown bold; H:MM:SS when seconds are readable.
**10:41**
